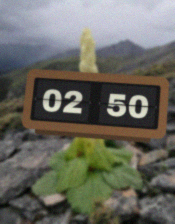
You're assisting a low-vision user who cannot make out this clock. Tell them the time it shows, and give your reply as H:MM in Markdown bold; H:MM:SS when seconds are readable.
**2:50**
